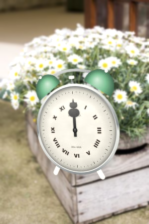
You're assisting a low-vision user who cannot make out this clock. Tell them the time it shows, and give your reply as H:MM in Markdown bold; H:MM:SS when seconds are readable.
**12:00**
